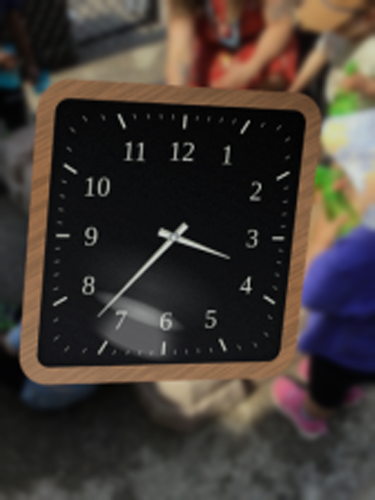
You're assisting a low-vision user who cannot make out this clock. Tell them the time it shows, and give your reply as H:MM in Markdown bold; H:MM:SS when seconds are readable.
**3:37**
